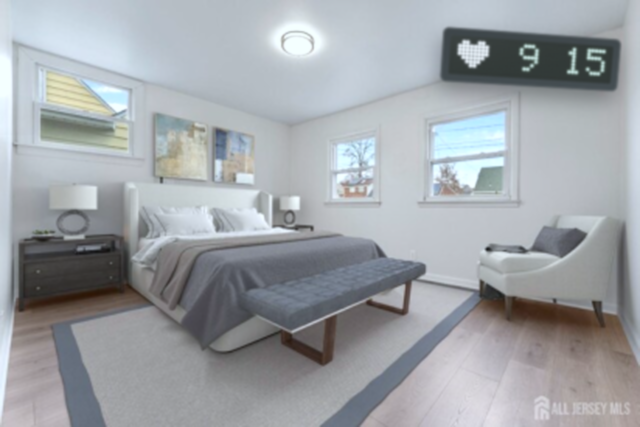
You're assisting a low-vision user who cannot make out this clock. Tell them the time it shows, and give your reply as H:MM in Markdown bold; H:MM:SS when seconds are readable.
**9:15**
